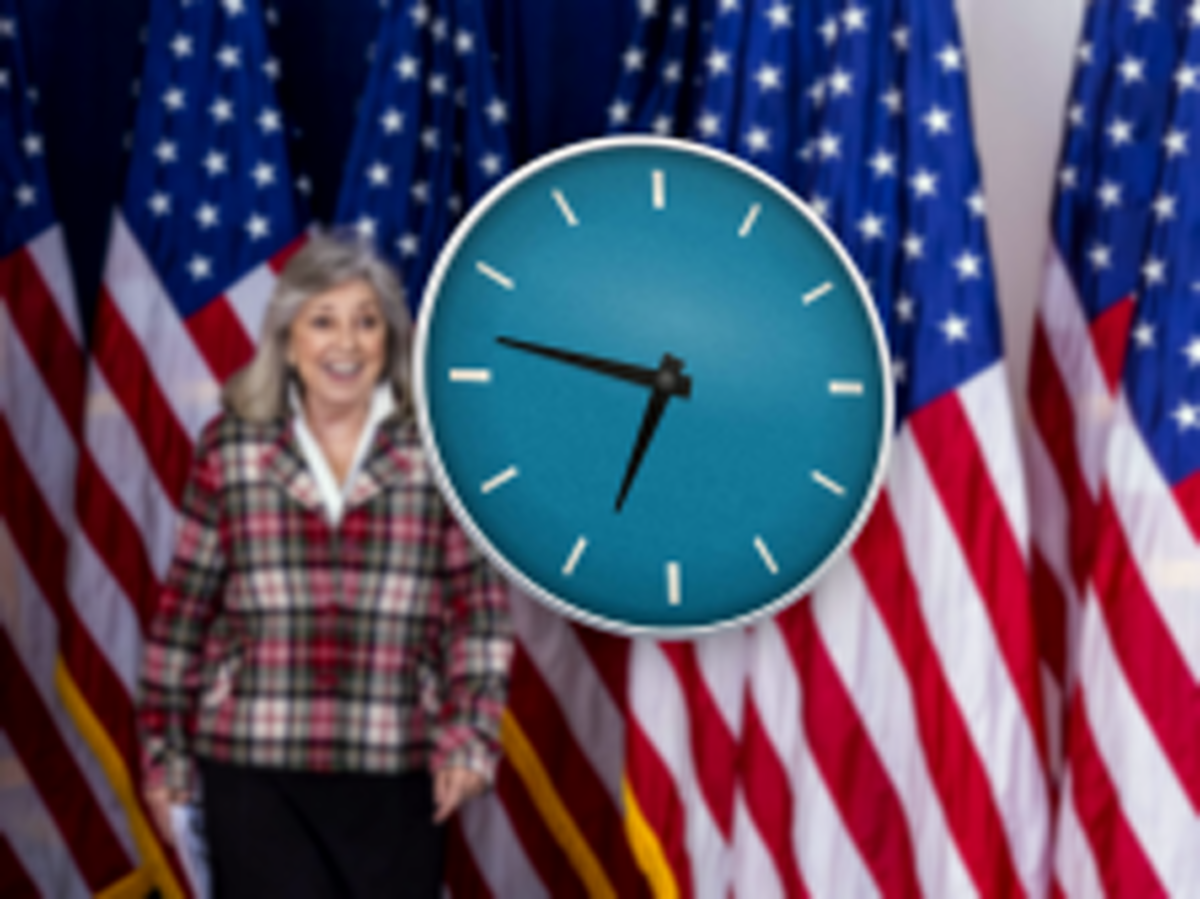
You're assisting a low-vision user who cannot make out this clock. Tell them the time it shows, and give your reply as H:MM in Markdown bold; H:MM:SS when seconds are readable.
**6:47**
